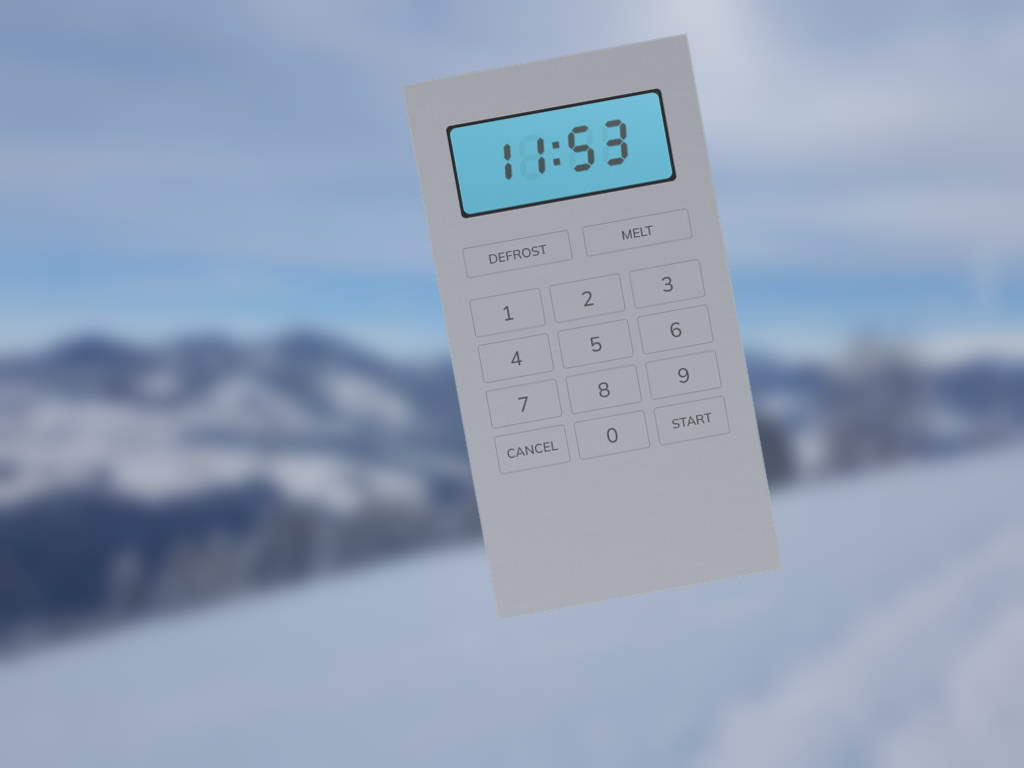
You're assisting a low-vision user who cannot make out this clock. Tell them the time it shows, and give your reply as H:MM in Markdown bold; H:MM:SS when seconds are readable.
**11:53**
